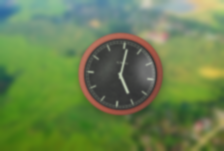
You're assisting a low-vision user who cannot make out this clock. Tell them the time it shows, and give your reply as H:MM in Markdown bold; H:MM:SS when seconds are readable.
**5:01**
